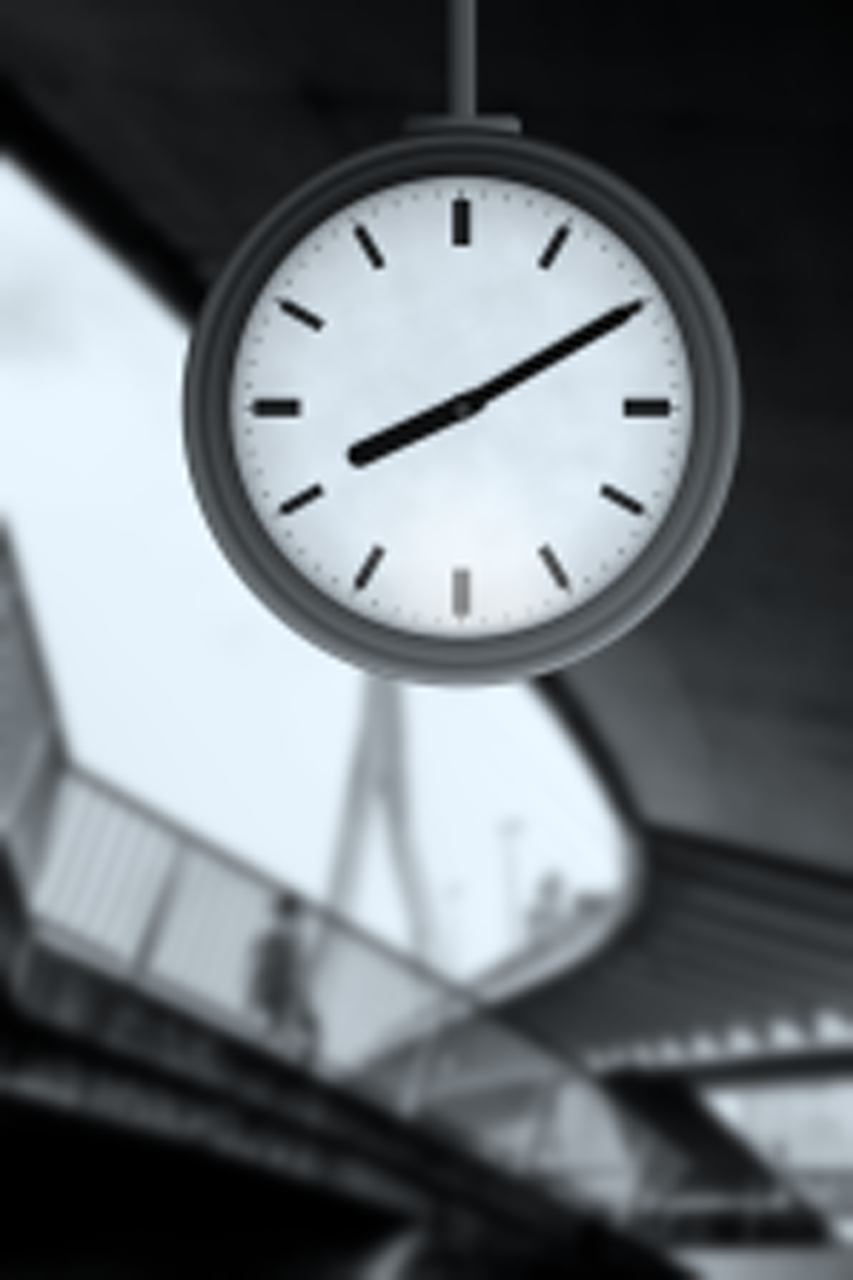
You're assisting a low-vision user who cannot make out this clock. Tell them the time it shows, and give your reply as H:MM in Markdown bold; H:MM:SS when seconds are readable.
**8:10**
